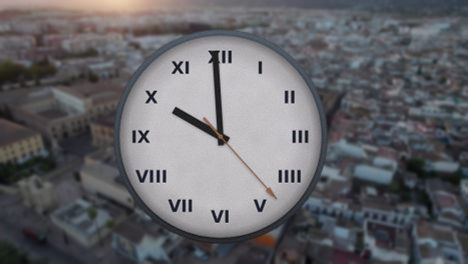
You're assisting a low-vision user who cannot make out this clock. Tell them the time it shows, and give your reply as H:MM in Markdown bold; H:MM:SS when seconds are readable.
**9:59:23**
